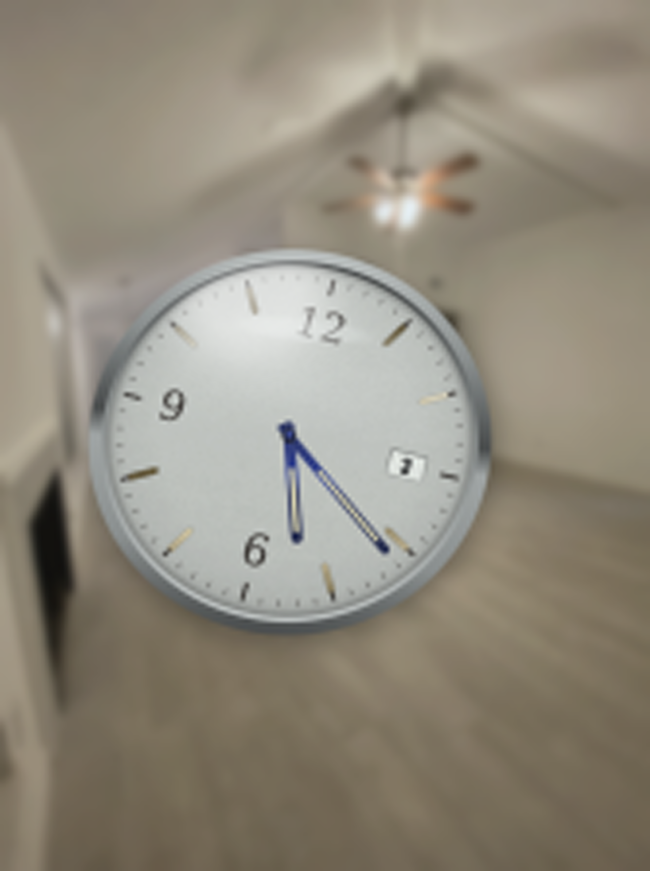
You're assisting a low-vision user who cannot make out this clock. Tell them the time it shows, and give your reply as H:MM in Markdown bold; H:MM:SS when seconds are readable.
**5:21**
